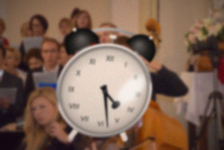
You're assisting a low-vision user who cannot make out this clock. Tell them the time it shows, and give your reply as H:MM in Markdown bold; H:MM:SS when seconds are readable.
**4:28**
